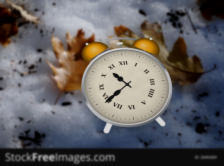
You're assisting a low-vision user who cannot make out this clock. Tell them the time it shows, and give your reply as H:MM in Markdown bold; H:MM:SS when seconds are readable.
**10:39**
